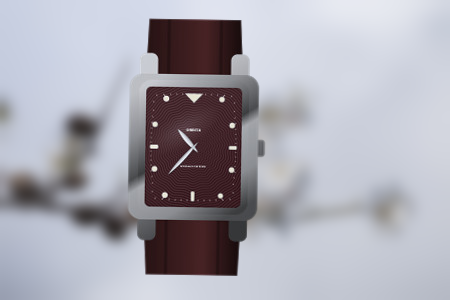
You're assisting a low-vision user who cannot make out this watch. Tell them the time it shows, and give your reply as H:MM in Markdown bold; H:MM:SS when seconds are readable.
**10:37**
